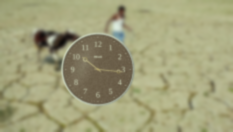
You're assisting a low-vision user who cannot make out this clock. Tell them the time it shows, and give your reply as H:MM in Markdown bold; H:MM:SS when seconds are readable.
**10:16**
